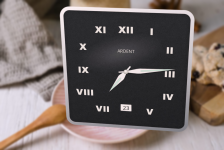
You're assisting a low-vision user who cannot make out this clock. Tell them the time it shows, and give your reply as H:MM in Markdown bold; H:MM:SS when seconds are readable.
**7:14**
